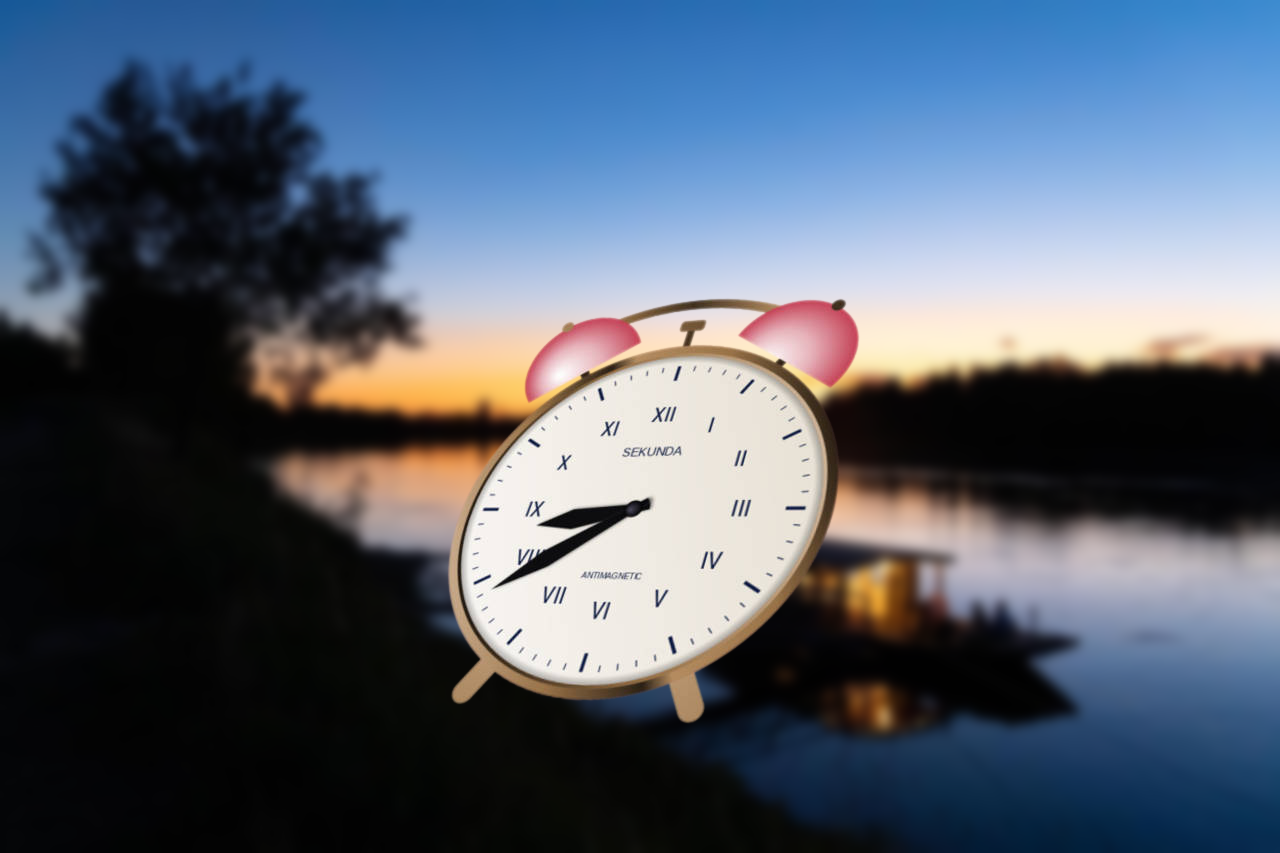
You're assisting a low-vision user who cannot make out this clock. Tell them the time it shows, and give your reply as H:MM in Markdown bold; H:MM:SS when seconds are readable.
**8:39**
